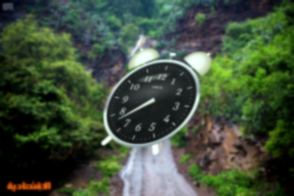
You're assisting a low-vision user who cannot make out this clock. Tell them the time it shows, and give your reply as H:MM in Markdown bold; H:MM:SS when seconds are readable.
**7:38**
